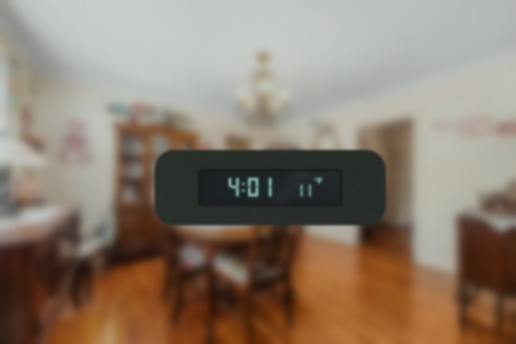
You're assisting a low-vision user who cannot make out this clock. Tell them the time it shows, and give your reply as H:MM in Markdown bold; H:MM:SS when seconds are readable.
**4:01**
